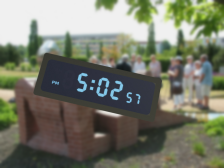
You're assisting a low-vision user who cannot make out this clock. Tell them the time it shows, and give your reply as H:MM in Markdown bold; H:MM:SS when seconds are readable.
**5:02:57**
